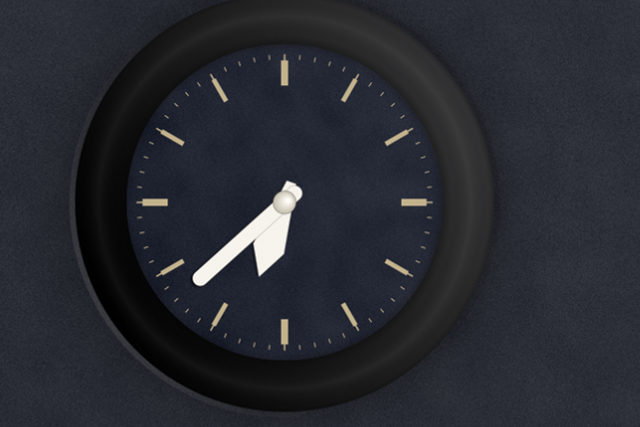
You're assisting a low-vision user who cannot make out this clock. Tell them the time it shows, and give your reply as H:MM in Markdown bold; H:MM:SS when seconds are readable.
**6:38**
